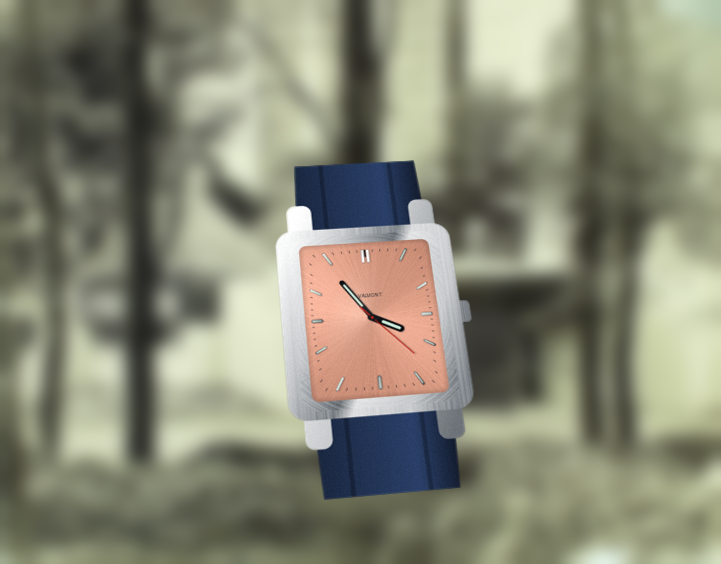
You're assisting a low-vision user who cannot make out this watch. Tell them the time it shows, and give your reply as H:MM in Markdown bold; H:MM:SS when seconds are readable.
**3:54:23**
